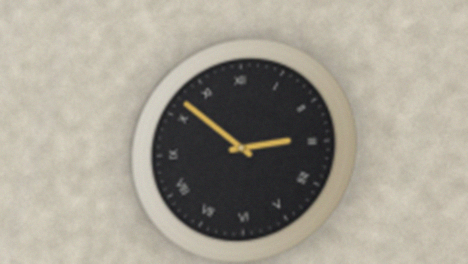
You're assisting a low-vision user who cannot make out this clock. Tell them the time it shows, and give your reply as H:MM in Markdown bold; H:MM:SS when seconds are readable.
**2:52**
